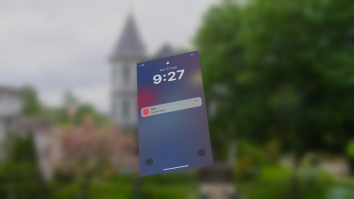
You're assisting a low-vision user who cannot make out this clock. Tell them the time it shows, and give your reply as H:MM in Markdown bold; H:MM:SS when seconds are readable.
**9:27**
